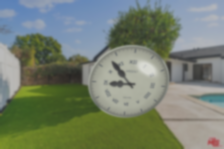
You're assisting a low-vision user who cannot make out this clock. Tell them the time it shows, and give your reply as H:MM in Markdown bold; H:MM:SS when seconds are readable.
**8:53**
